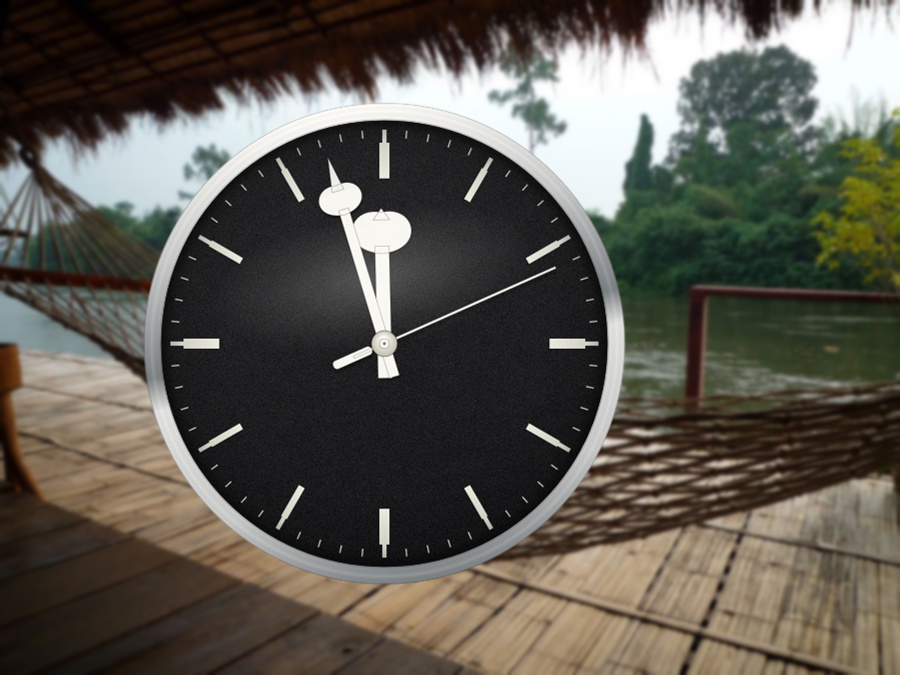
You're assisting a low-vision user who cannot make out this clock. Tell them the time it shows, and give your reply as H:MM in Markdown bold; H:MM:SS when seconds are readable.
**11:57:11**
